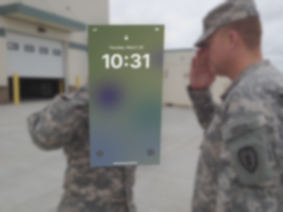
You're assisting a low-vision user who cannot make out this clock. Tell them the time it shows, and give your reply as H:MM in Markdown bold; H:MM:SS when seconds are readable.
**10:31**
